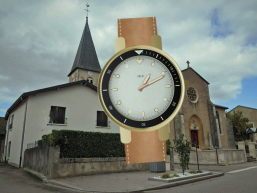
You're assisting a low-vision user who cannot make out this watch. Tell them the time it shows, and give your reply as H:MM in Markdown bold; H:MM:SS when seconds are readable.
**1:11**
